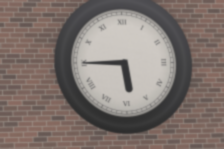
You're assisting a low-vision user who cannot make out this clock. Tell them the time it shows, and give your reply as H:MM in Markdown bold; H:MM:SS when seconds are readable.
**5:45**
